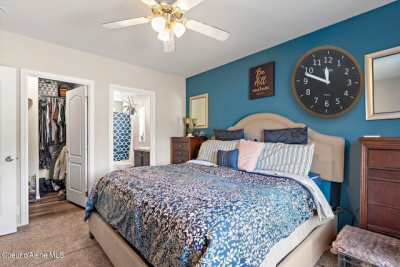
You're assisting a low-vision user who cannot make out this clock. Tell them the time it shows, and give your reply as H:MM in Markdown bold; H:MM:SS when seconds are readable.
**11:48**
